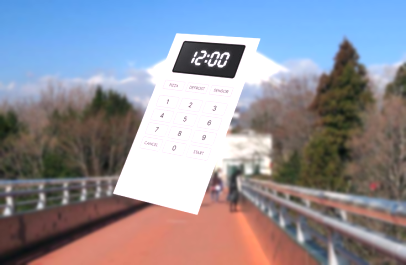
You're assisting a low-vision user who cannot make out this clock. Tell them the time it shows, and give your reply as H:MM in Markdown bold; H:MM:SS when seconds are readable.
**12:00**
